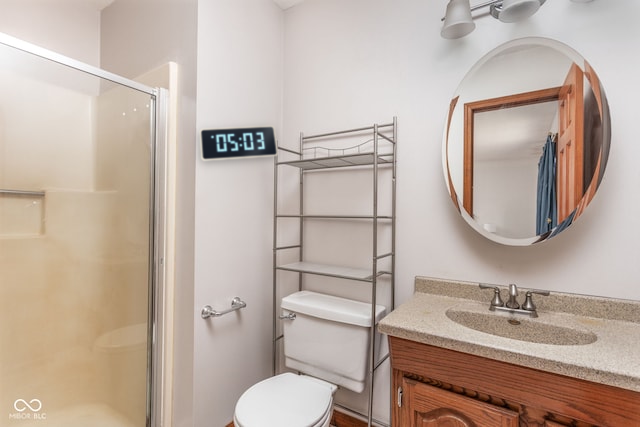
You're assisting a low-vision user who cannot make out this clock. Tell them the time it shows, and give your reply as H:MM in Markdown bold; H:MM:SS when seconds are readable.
**5:03**
